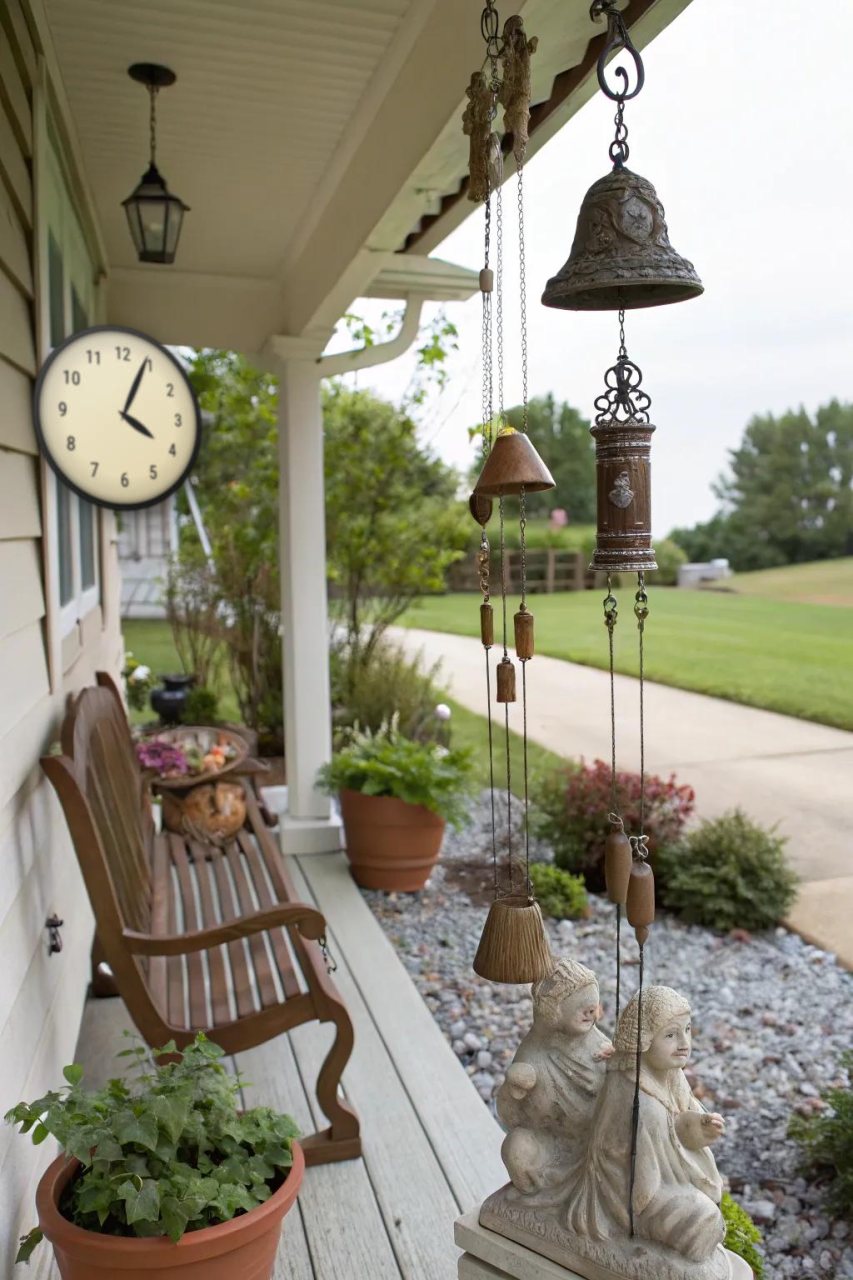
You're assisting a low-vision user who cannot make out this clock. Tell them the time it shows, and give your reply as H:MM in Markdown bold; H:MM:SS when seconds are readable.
**4:04**
